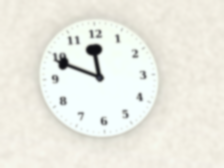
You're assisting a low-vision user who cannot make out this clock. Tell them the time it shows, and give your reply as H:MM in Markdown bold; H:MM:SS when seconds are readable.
**11:49**
